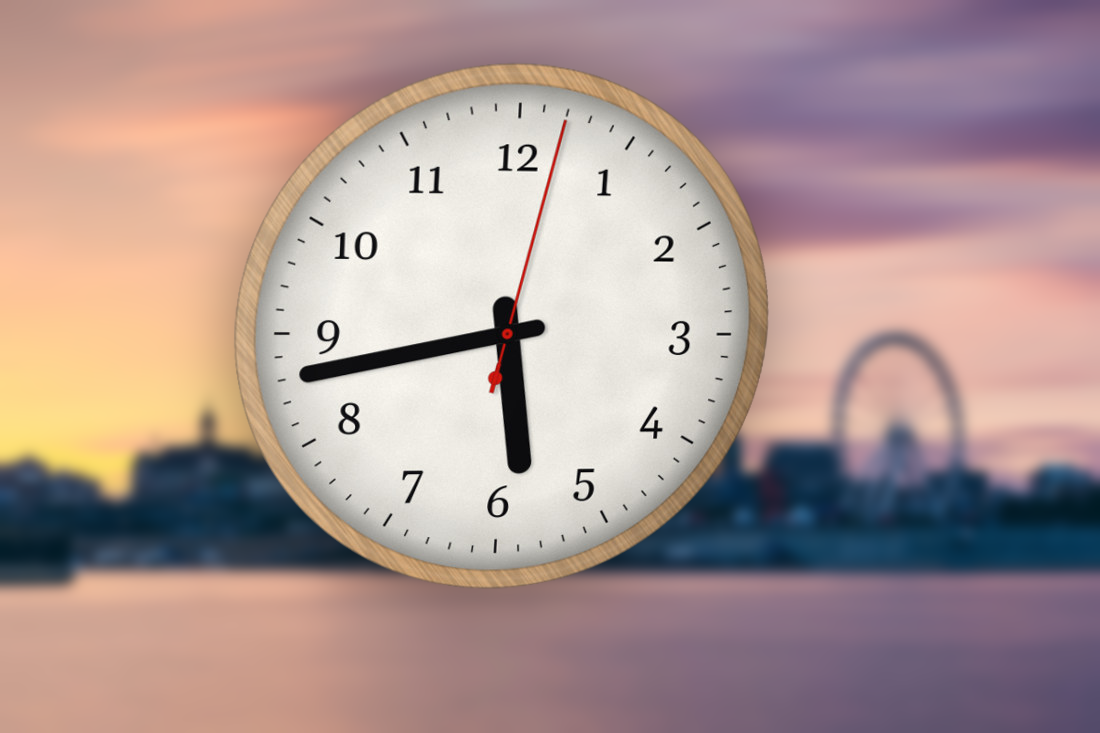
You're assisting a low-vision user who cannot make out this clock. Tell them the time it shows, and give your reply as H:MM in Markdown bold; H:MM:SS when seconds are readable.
**5:43:02**
